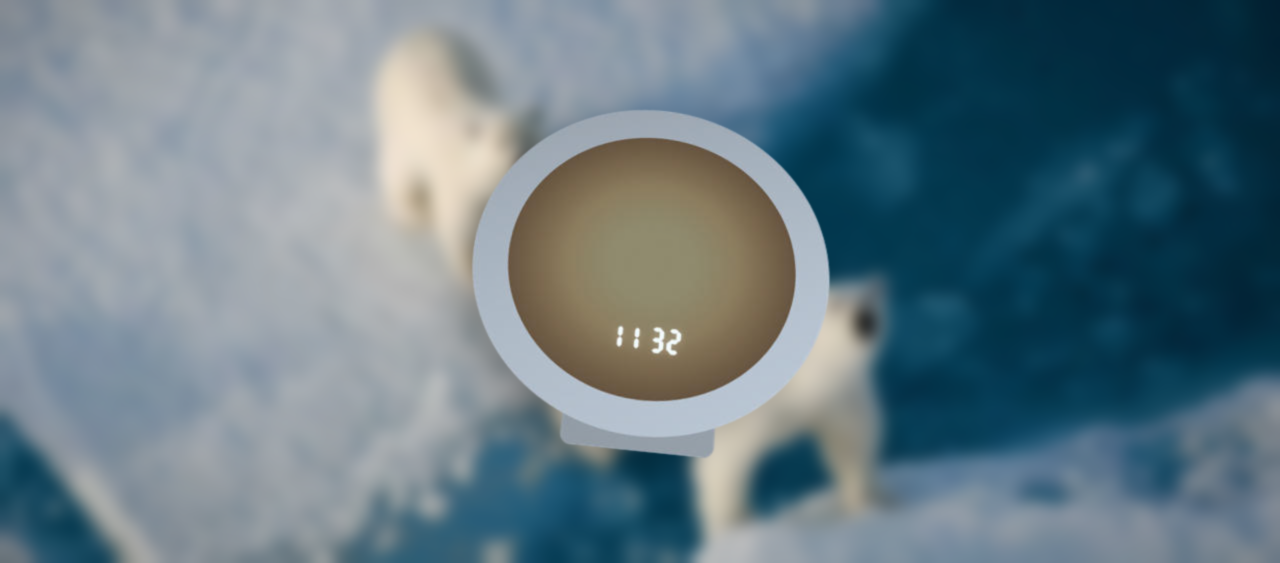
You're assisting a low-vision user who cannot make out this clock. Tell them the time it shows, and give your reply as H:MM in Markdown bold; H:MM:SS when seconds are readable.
**11:32**
